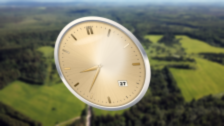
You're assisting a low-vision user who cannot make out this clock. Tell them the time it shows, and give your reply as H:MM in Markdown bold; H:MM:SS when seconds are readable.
**8:36**
